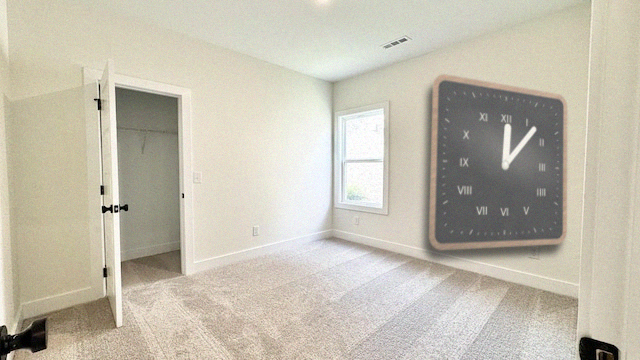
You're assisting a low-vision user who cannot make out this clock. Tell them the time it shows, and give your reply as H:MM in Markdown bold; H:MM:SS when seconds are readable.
**12:07**
